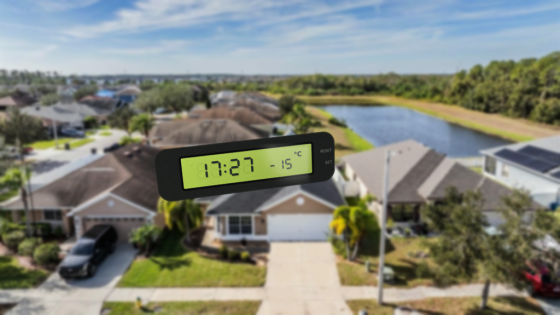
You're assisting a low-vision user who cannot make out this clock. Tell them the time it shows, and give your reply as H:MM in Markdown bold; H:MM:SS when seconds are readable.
**17:27**
